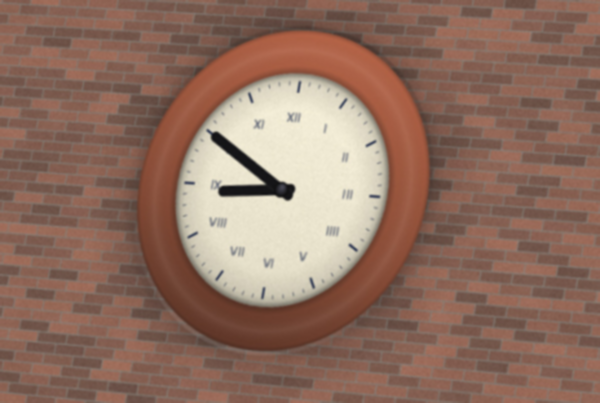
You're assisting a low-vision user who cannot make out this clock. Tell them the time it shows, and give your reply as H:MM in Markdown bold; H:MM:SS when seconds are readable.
**8:50**
